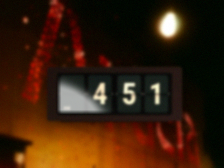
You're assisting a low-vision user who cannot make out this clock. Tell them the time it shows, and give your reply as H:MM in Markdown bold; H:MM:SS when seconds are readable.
**4:51**
